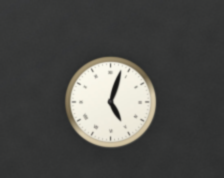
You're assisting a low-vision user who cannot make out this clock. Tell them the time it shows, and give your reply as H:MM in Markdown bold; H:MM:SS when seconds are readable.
**5:03**
